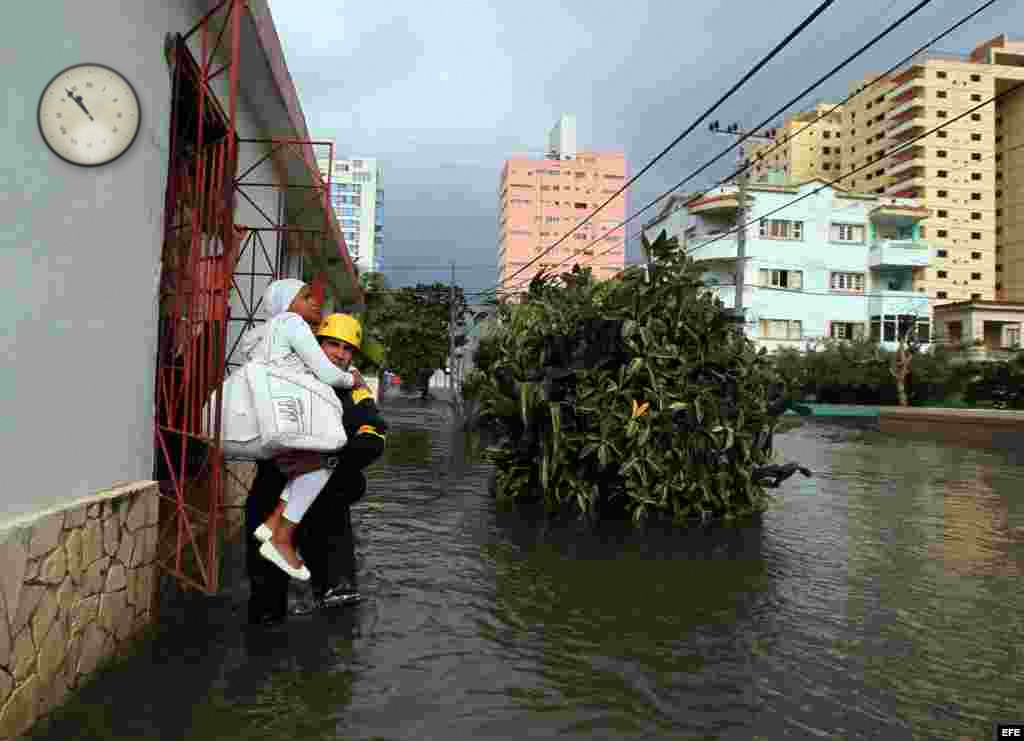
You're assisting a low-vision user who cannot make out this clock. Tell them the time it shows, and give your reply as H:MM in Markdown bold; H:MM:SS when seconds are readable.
**10:53**
